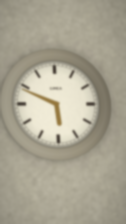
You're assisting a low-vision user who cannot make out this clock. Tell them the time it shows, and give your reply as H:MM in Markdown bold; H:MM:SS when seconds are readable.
**5:49**
